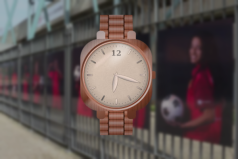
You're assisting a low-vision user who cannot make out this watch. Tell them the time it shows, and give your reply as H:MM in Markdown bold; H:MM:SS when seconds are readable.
**6:18**
